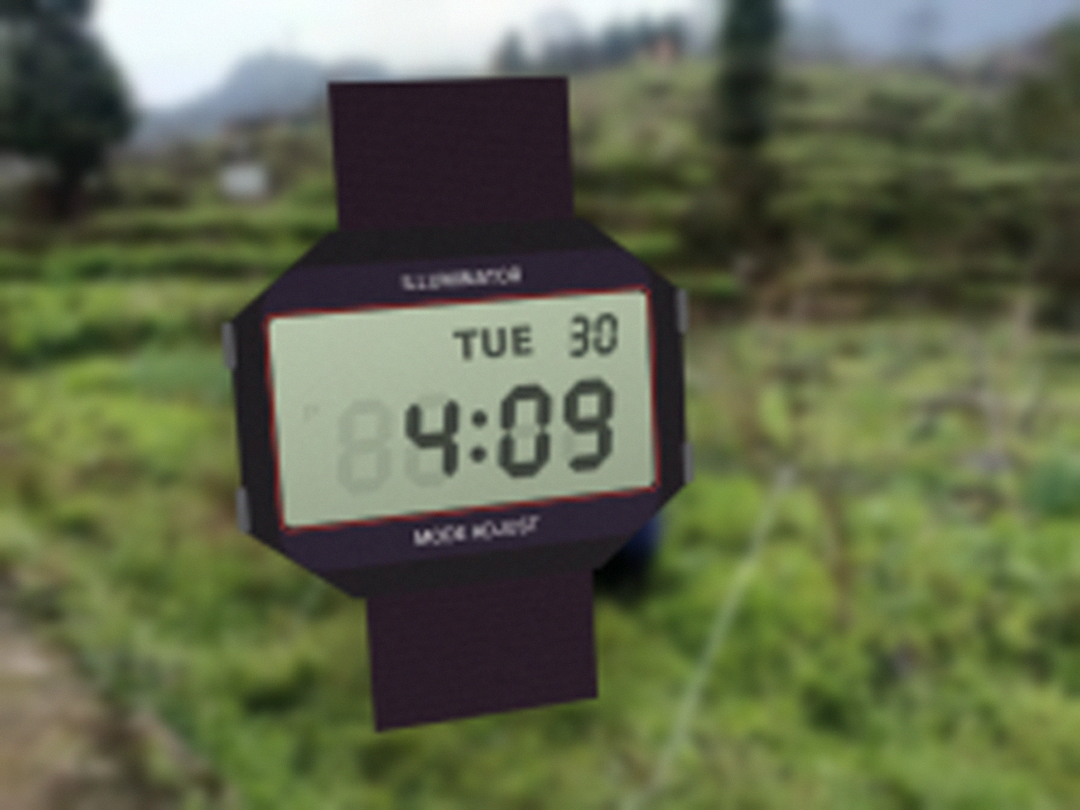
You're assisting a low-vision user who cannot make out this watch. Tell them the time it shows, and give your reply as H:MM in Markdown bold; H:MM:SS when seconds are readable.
**4:09**
